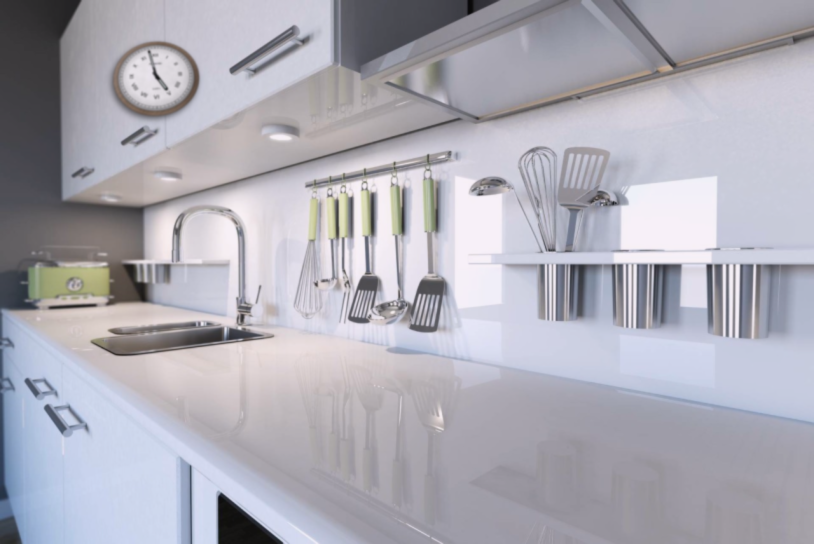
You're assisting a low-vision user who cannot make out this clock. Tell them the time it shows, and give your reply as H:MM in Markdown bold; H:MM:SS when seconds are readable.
**4:58**
